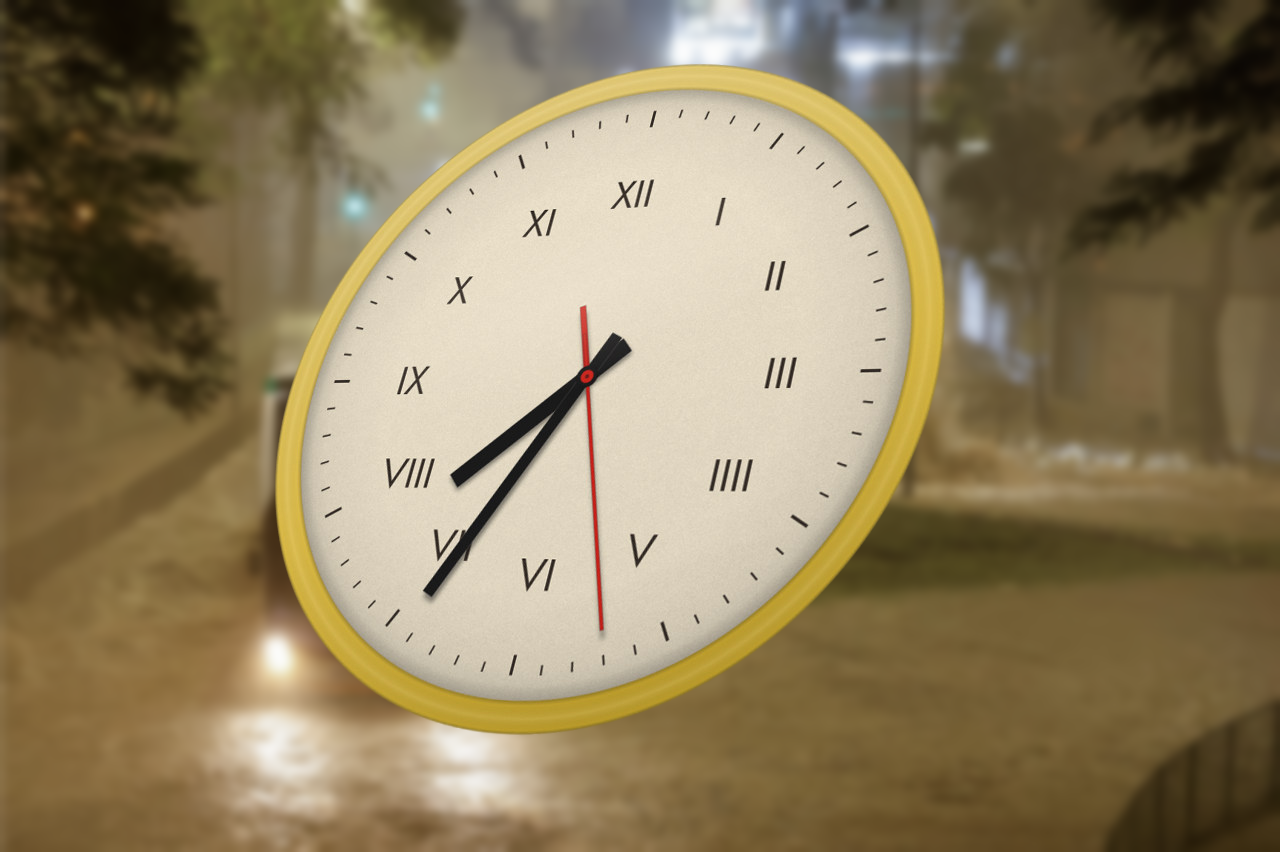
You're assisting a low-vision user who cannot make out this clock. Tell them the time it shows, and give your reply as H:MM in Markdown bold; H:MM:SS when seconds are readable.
**7:34:27**
